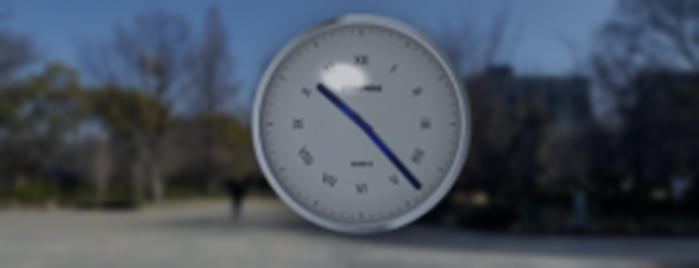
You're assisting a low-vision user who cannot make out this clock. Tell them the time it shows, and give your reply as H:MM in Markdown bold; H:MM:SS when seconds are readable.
**10:23**
